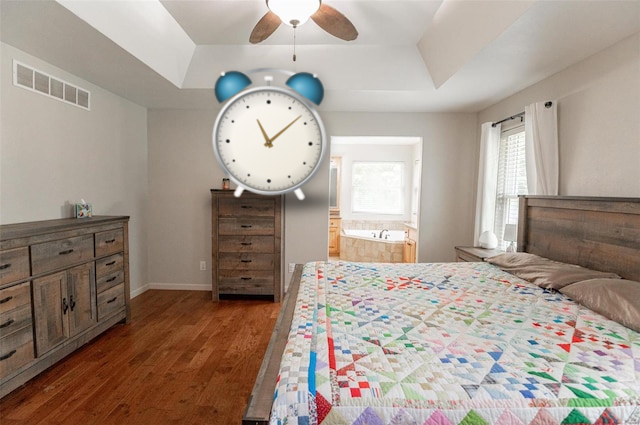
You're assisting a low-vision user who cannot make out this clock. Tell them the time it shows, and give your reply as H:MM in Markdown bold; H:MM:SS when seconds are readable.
**11:08**
